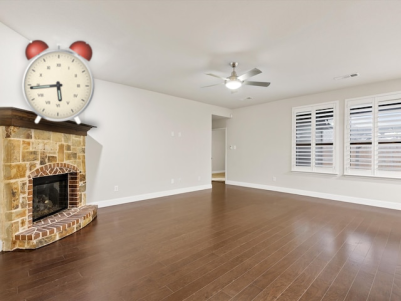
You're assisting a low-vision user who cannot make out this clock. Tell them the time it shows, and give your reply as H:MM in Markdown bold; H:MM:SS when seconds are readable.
**5:44**
